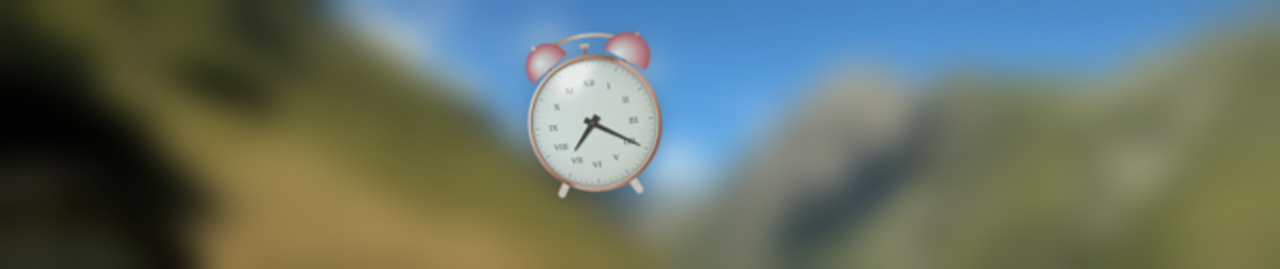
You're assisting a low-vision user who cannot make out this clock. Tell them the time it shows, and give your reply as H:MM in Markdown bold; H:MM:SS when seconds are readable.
**7:20**
